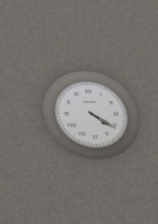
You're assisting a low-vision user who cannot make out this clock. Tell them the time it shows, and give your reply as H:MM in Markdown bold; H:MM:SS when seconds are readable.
**4:21**
